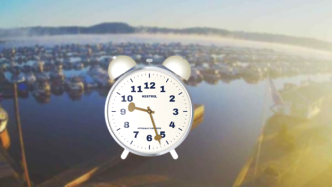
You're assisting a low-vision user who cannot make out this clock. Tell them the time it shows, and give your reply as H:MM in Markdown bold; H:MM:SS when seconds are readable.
**9:27**
